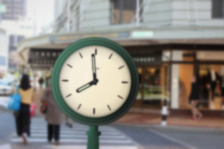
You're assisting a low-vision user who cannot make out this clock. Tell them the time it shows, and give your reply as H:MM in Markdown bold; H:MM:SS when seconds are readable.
**7:59**
